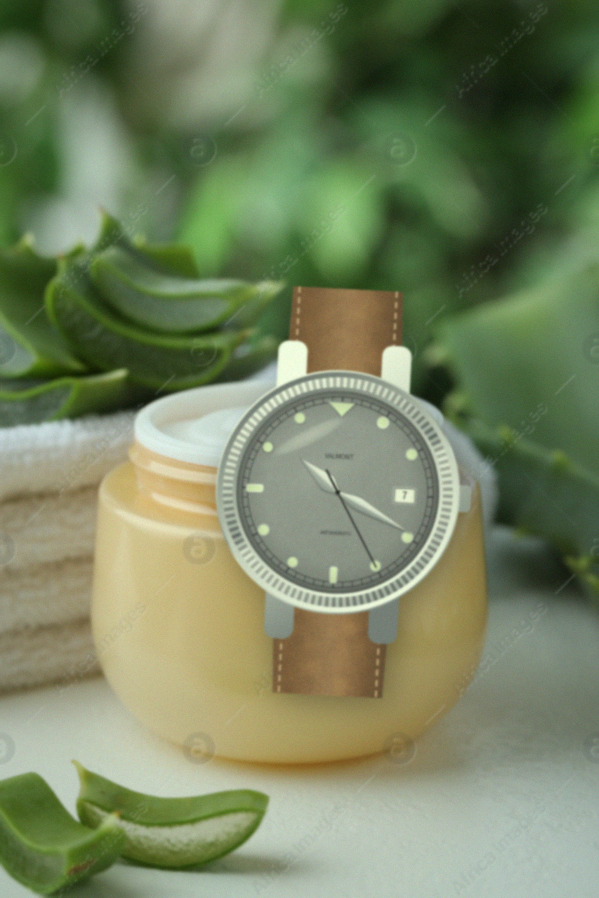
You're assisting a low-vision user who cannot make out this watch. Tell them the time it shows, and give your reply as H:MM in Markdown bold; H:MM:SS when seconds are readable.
**10:19:25**
